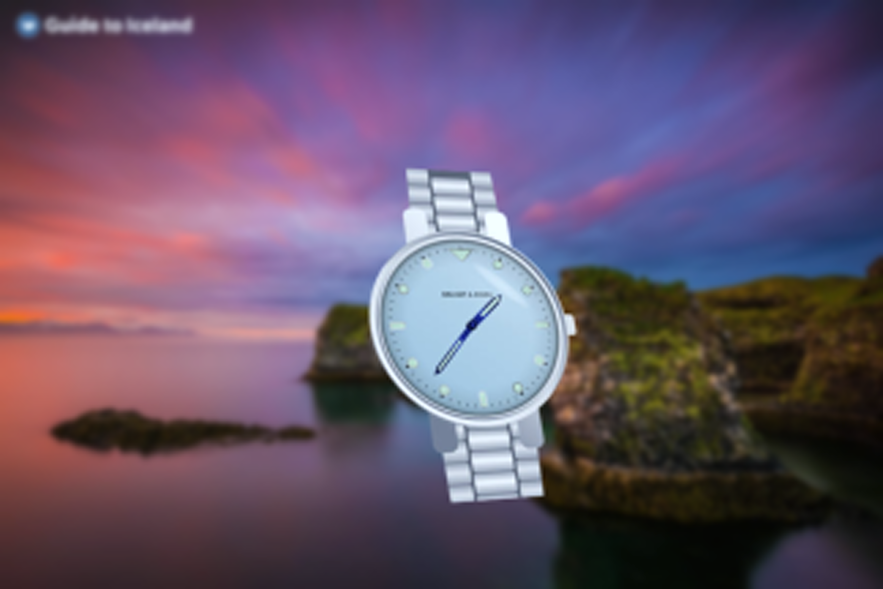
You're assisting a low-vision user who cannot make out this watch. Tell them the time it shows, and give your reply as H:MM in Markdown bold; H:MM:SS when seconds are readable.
**1:37**
